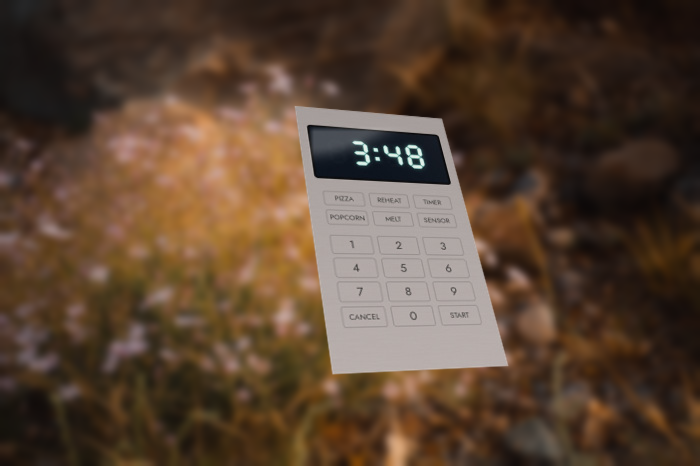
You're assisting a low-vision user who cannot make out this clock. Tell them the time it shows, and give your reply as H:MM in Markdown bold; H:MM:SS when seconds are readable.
**3:48**
